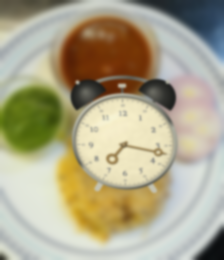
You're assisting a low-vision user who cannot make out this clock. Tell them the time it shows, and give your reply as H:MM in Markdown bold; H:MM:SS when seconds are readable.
**7:17**
